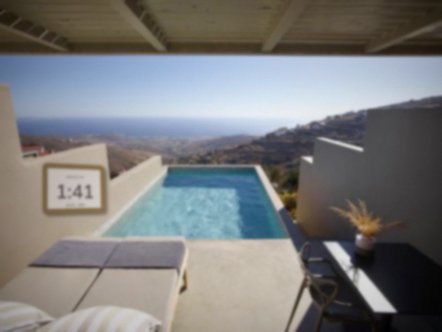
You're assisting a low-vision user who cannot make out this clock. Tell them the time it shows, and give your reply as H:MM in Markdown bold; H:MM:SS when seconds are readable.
**1:41**
